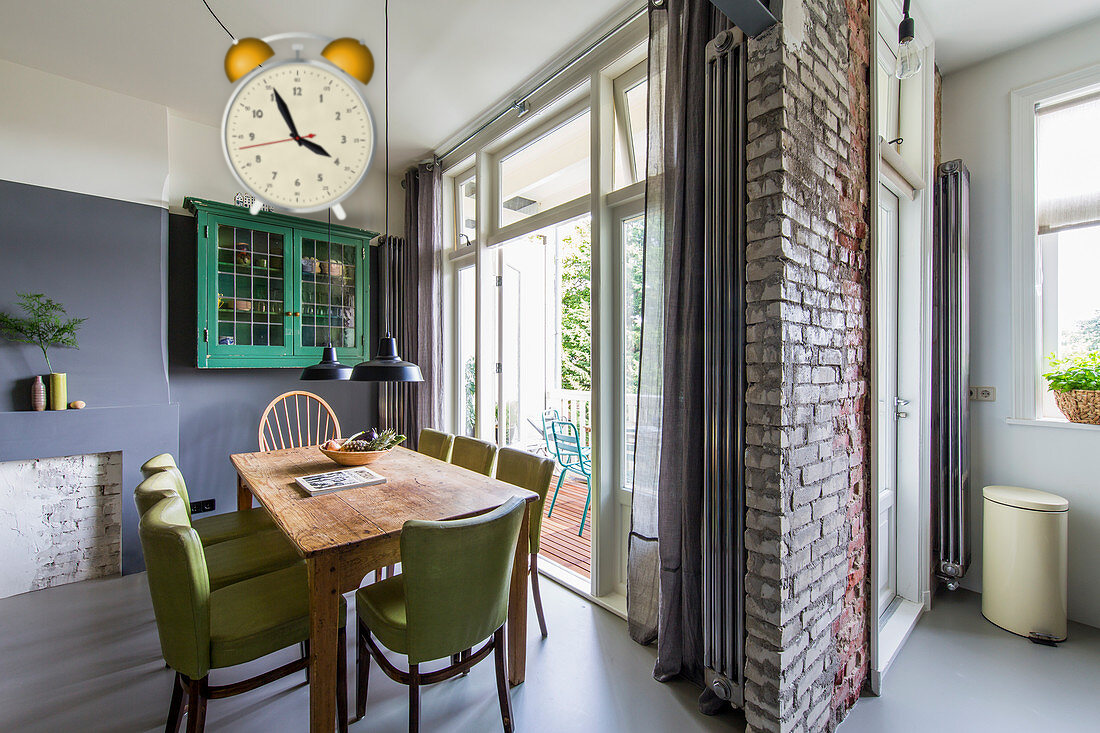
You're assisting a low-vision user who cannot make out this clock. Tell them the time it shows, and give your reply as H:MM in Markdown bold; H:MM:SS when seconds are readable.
**3:55:43**
